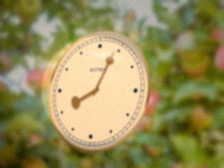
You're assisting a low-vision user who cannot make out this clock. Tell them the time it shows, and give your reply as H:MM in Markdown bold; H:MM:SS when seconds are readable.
**8:04**
